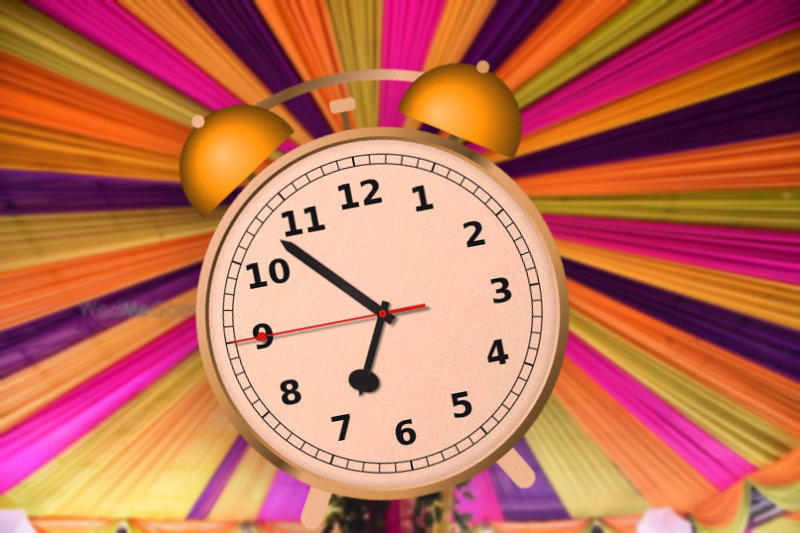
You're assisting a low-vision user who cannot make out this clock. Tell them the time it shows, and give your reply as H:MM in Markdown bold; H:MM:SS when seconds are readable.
**6:52:45**
